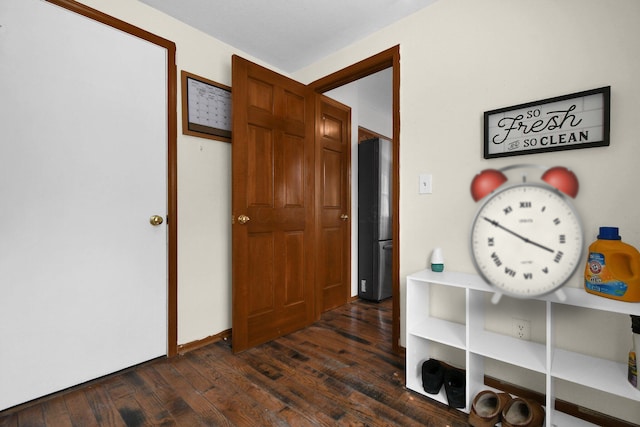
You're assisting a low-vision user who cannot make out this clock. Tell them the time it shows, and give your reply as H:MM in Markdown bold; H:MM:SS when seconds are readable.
**3:50**
